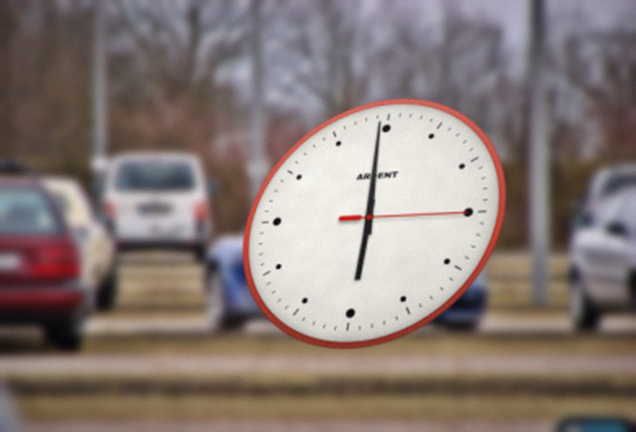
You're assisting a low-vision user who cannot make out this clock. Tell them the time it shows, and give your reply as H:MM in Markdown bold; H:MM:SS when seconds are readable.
**5:59:15**
